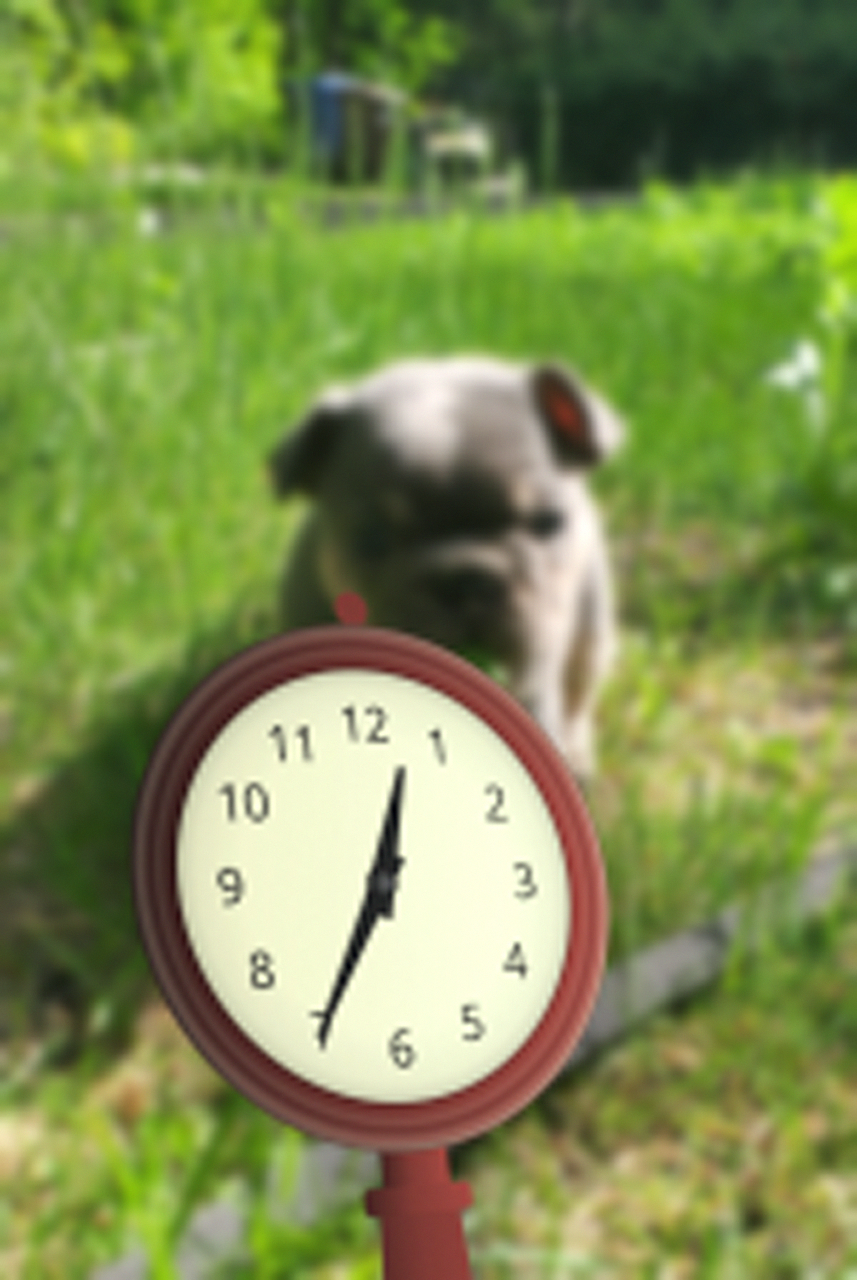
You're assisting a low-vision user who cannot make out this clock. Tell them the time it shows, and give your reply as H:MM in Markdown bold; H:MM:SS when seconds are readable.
**12:35**
